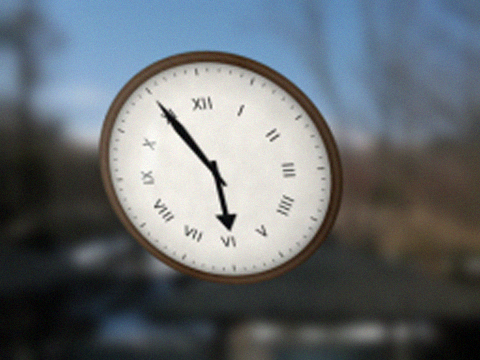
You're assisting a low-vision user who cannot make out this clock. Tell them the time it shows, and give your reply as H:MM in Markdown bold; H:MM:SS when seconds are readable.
**5:55**
